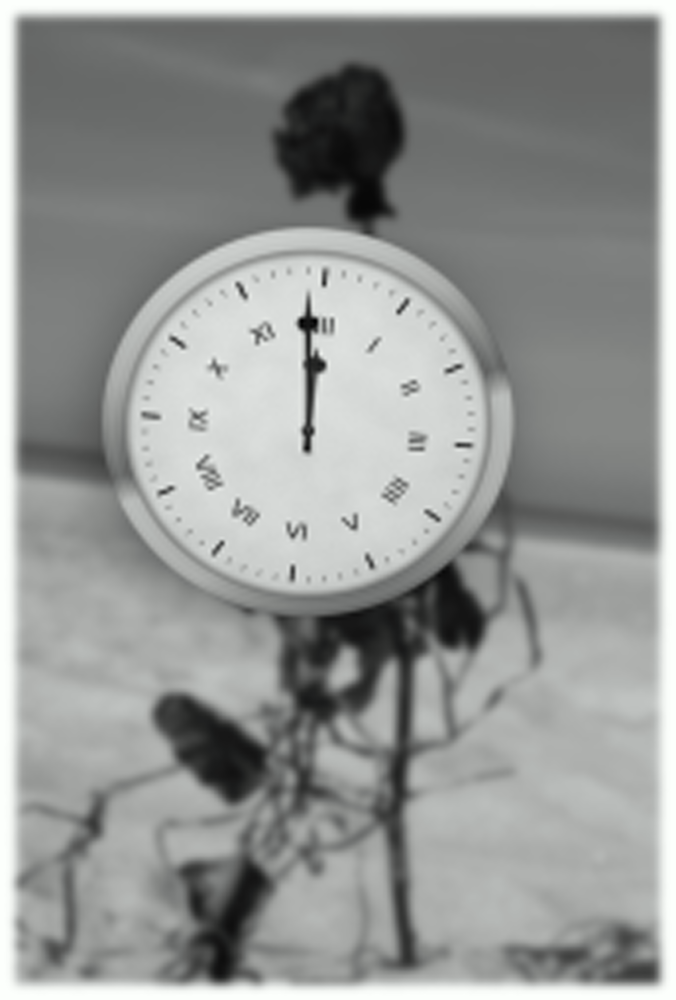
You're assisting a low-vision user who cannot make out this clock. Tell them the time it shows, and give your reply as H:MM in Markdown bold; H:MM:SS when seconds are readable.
**11:59**
